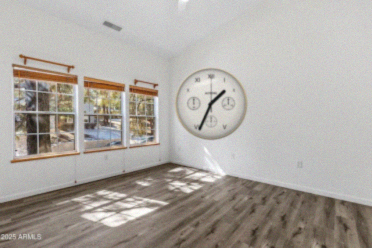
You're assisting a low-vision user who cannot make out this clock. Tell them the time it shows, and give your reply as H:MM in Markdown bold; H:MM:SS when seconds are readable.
**1:34**
